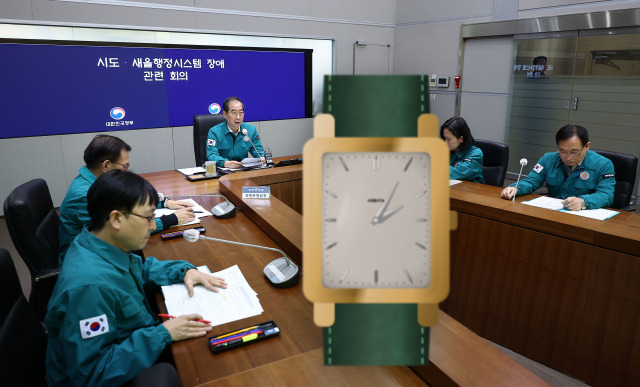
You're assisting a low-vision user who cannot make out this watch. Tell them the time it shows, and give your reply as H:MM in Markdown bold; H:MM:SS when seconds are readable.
**2:05**
